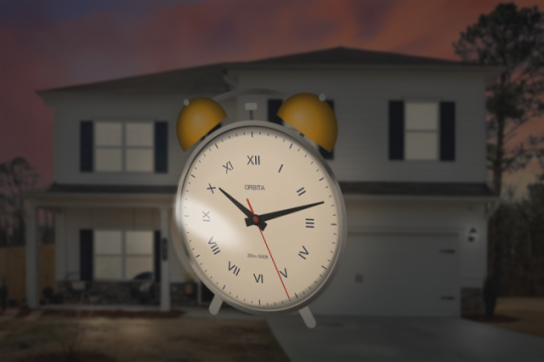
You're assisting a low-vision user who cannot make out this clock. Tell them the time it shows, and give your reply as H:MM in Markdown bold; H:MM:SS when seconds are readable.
**10:12:26**
